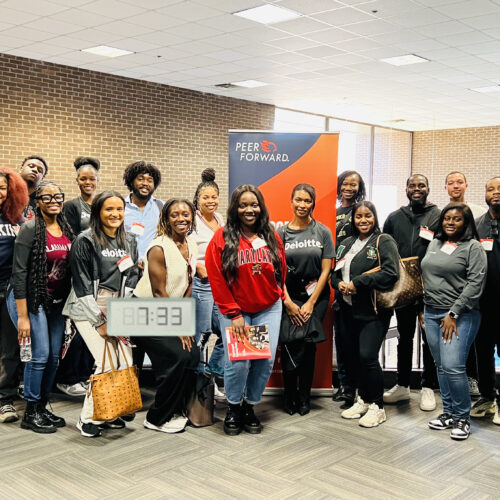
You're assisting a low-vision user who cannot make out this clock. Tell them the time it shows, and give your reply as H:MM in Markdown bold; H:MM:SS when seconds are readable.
**7:33**
